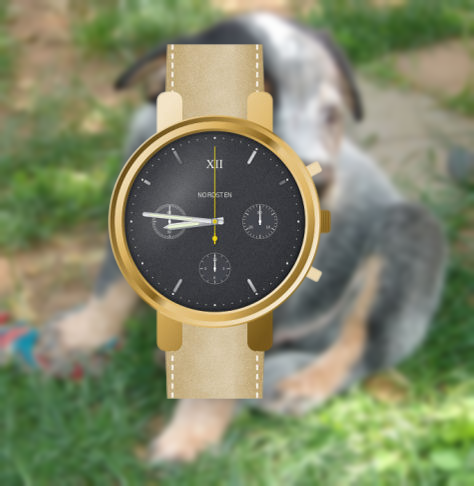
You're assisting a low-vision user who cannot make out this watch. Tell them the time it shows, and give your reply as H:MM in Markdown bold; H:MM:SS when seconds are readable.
**8:46**
